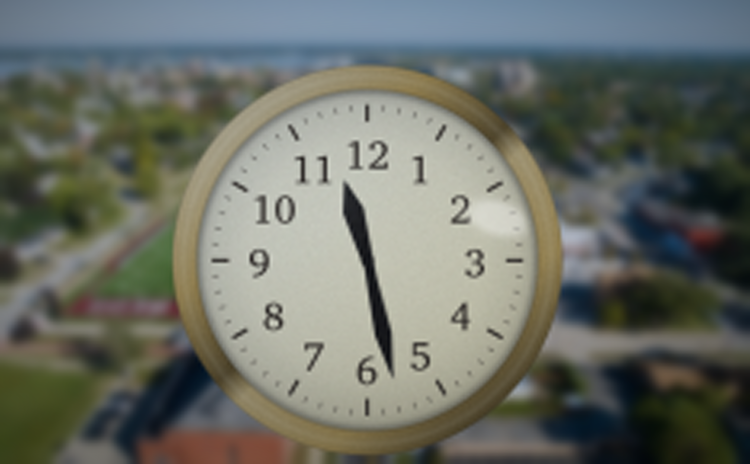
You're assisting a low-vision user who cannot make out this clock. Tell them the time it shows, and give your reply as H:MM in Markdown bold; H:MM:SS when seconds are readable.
**11:28**
